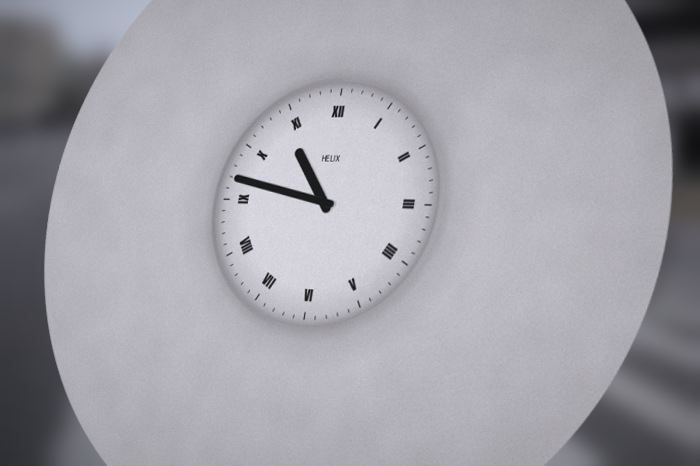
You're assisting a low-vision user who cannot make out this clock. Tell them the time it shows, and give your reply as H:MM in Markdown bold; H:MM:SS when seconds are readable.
**10:47**
